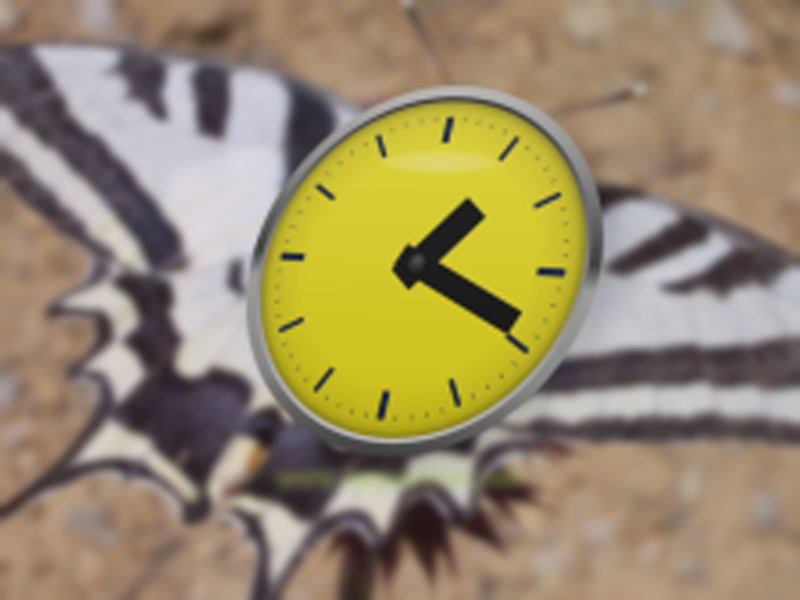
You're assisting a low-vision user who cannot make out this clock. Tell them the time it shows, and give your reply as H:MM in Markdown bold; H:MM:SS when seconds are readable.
**1:19**
